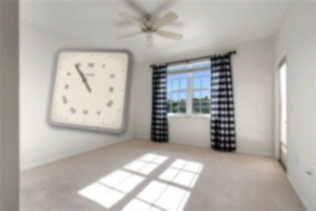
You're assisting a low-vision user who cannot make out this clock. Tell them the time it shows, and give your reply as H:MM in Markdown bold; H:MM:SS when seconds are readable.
**10:54**
